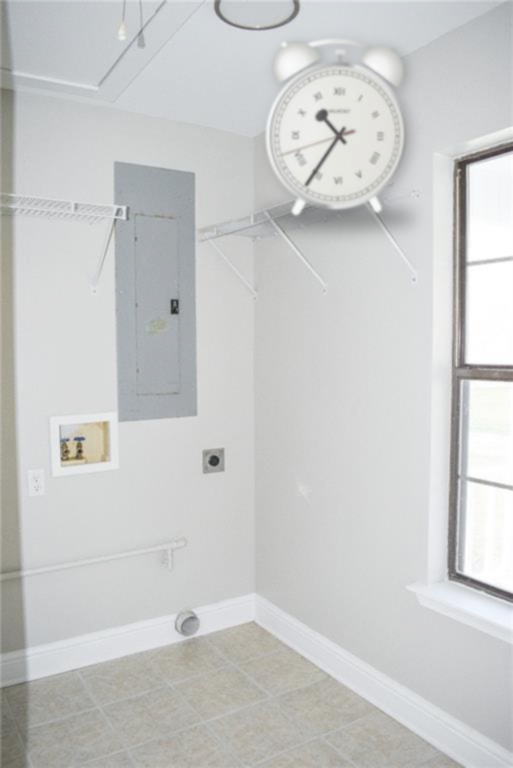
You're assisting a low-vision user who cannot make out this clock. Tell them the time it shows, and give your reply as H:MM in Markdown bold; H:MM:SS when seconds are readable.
**10:35:42**
